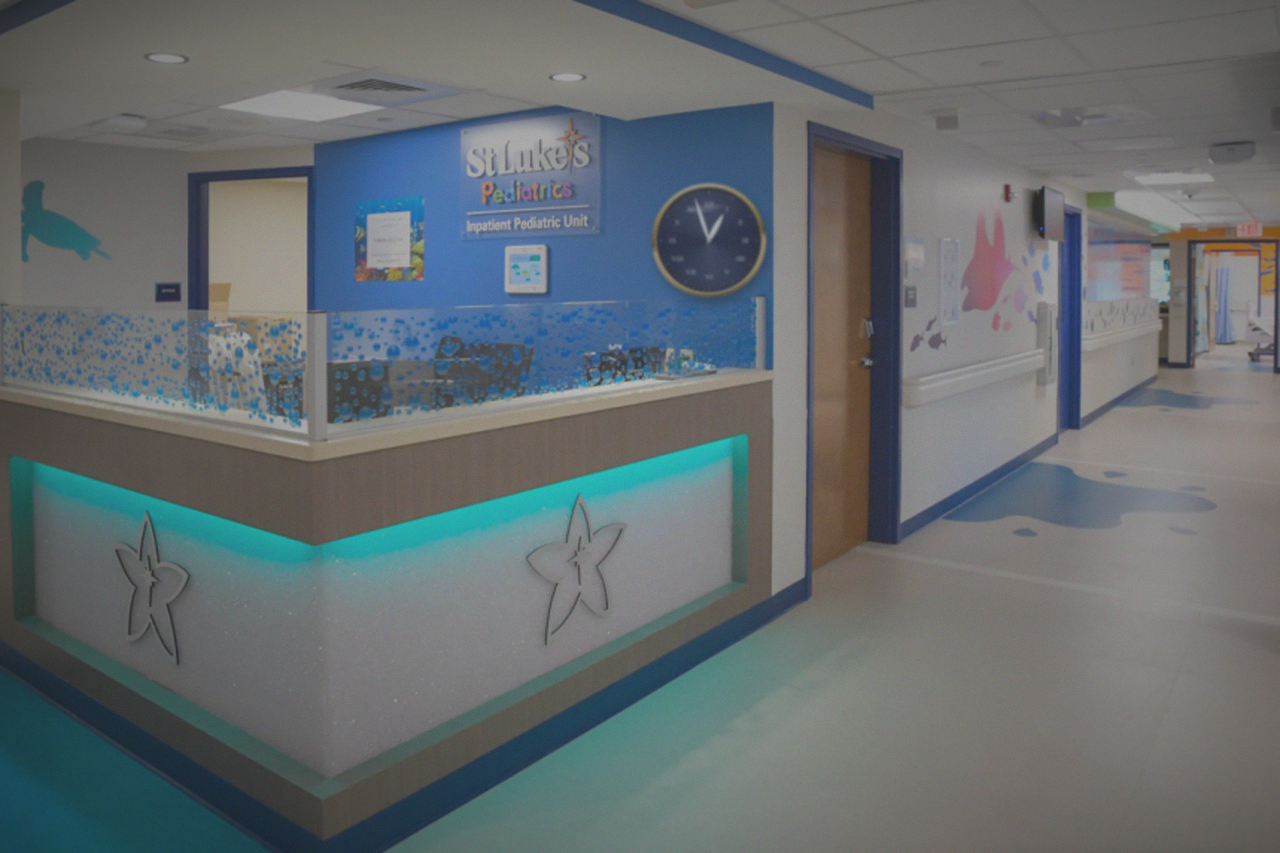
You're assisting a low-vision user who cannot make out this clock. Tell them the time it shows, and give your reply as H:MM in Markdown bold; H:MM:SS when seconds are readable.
**12:57**
